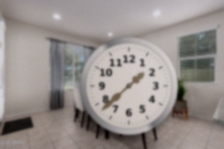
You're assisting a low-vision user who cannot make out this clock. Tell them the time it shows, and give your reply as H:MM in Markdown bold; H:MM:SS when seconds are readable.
**1:38**
